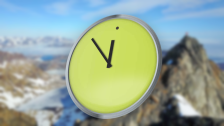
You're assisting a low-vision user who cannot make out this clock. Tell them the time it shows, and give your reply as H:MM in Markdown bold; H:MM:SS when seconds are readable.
**11:52**
